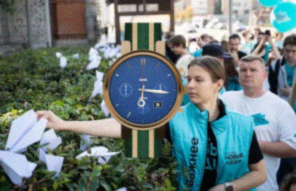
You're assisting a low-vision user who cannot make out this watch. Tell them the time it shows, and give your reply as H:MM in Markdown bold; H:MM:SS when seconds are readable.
**6:16**
